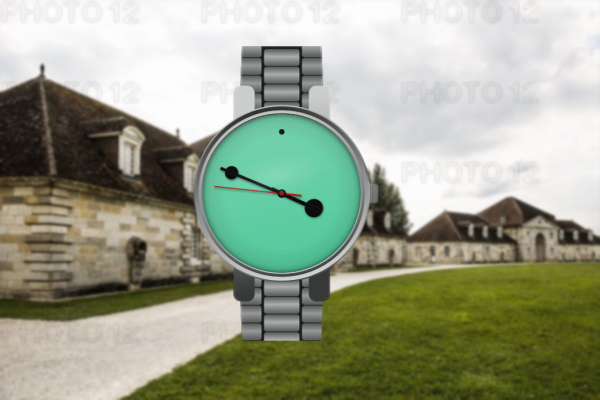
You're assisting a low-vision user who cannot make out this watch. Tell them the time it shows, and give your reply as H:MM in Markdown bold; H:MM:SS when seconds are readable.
**3:48:46**
